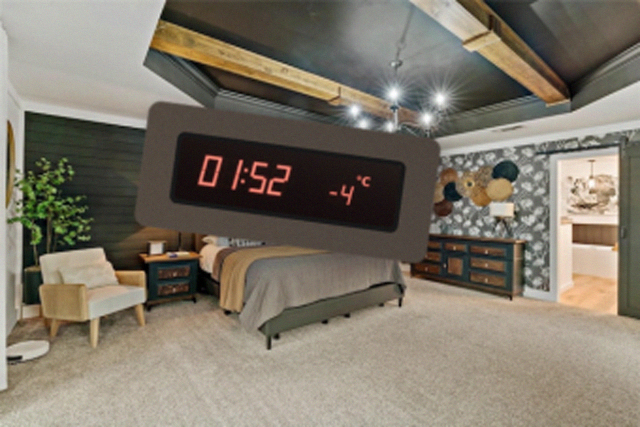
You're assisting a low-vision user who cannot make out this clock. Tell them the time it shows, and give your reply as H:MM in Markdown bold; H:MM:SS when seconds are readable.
**1:52**
